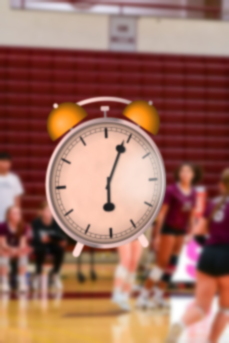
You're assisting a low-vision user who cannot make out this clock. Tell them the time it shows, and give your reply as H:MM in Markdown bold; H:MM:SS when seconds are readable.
**6:04**
